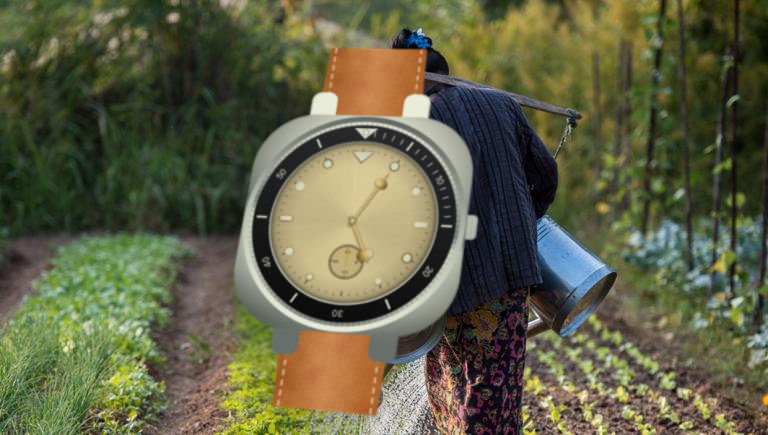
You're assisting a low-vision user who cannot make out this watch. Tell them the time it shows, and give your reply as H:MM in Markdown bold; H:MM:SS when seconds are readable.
**5:05**
